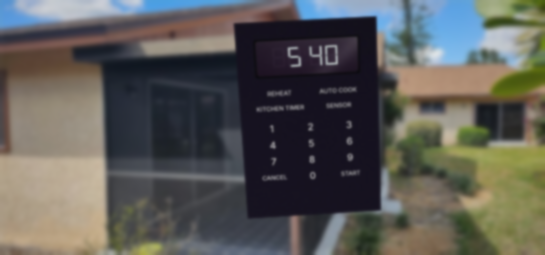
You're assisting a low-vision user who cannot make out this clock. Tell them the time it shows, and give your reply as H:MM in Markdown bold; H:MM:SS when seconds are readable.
**5:40**
